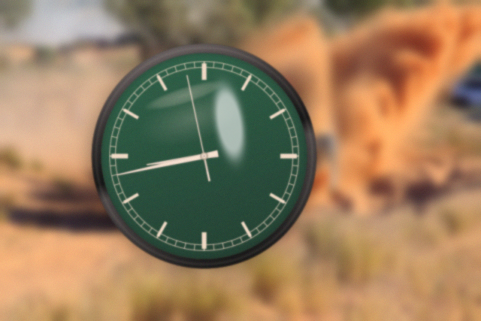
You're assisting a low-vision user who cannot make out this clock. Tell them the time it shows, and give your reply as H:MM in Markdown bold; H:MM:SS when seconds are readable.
**8:42:58**
